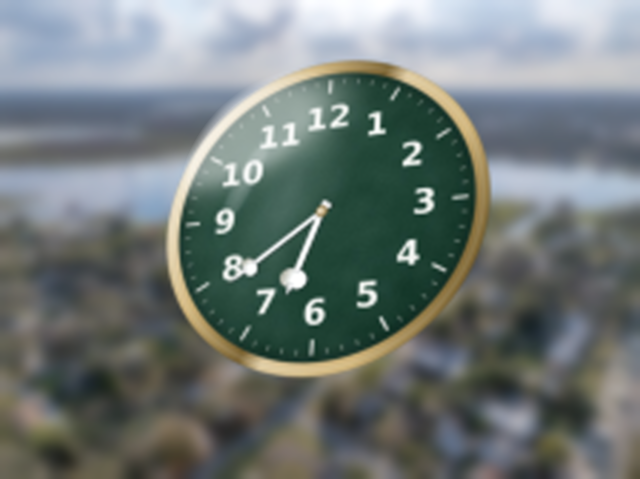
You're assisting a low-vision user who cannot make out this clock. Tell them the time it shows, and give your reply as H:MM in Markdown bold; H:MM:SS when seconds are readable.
**6:39**
